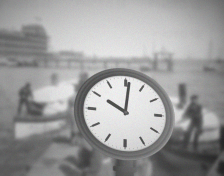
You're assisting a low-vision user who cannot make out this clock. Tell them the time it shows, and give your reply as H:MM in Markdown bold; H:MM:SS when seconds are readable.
**10:01**
